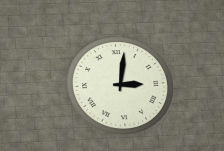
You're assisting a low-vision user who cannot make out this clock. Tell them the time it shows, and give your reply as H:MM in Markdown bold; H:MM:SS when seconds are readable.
**3:02**
